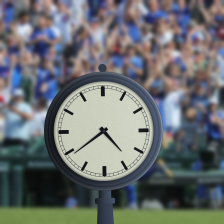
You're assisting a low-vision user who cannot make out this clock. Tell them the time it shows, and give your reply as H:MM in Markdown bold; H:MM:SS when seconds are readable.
**4:39**
